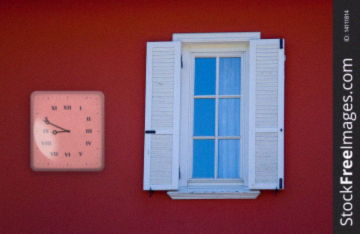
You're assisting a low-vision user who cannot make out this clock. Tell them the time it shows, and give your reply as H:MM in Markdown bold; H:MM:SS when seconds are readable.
**8:49**
